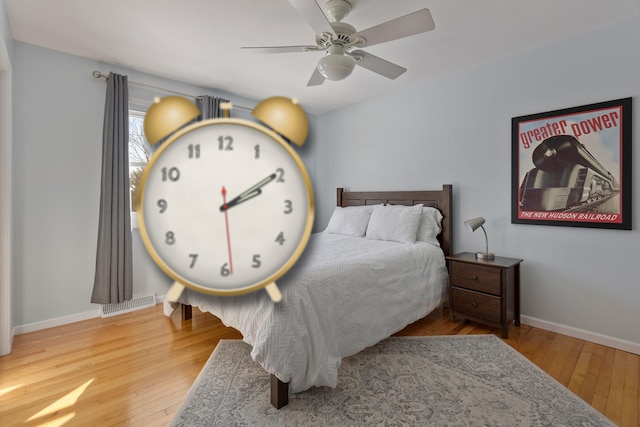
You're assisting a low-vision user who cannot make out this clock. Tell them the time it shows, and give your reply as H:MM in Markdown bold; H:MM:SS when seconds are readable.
**2:09:29**
